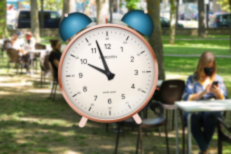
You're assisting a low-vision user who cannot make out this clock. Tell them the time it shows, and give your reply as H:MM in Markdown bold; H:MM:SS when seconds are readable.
**9:57**
